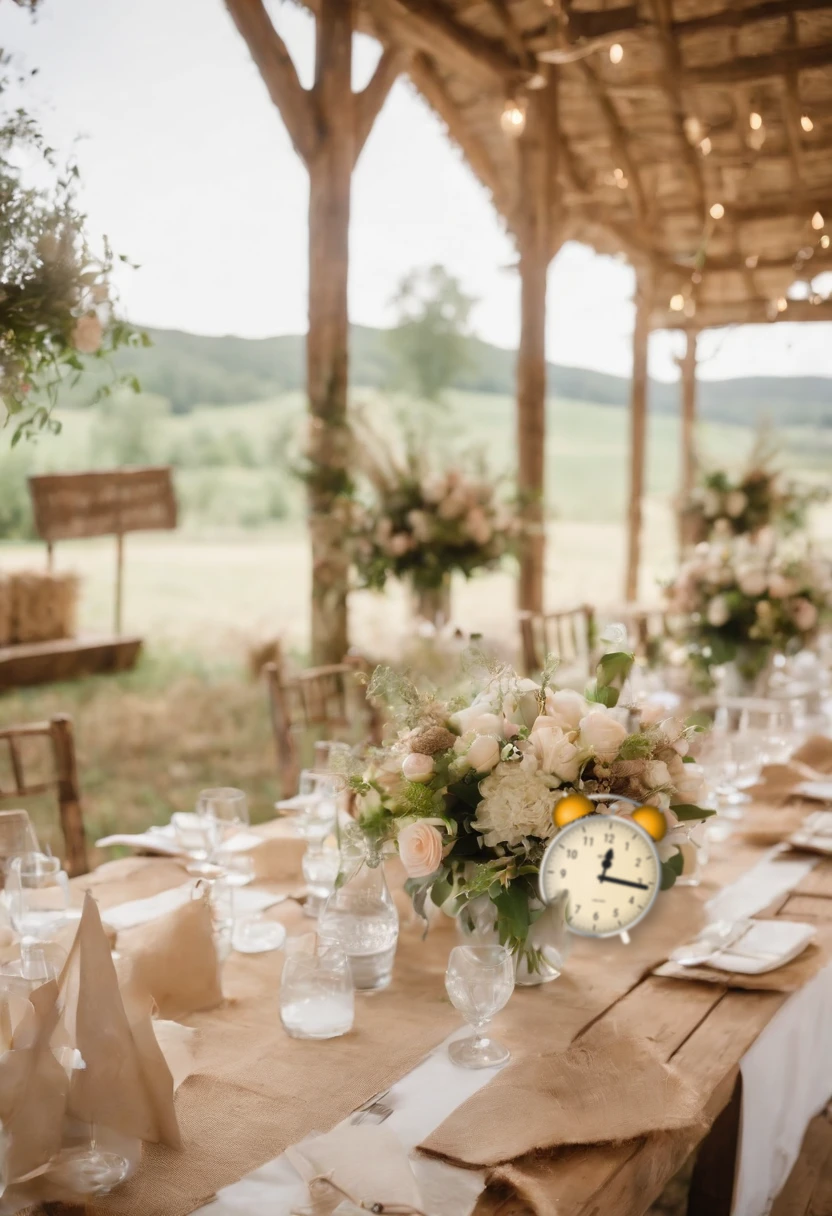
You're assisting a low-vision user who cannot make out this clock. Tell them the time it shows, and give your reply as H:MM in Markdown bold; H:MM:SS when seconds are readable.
**12:16**
